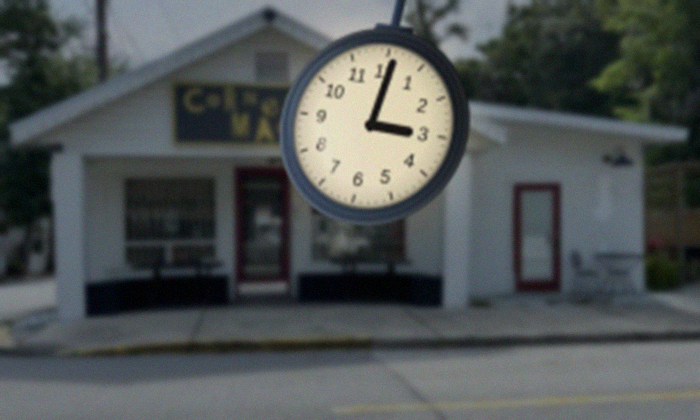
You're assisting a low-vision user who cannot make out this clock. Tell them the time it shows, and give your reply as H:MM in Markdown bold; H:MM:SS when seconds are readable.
**3:01**
